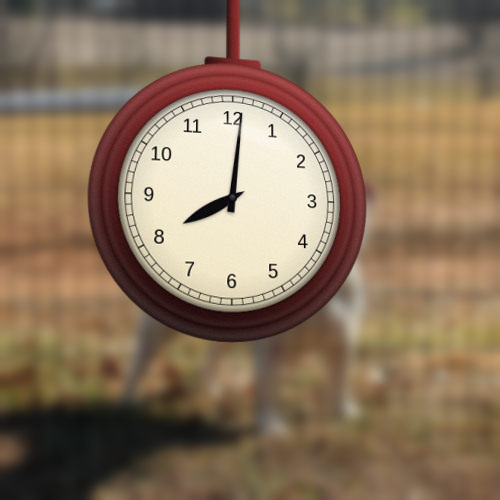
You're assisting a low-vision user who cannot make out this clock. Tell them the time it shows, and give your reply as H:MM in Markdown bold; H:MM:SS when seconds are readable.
**8:01**
